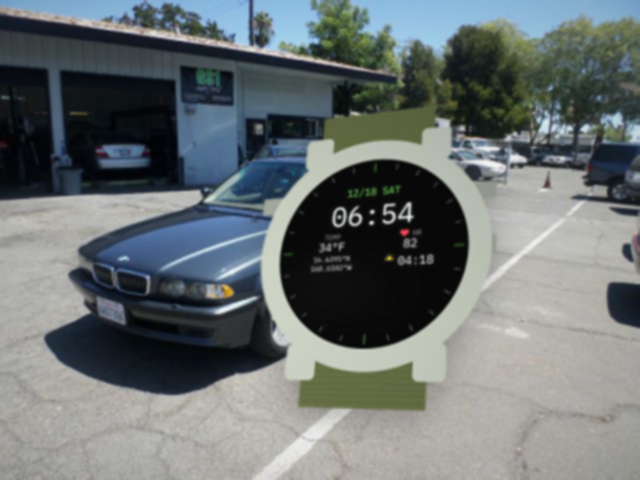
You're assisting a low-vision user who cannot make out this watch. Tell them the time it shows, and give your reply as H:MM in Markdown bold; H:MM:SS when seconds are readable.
**6:54**
